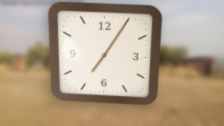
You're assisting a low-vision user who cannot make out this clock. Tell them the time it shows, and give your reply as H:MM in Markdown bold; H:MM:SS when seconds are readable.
**7:05**
